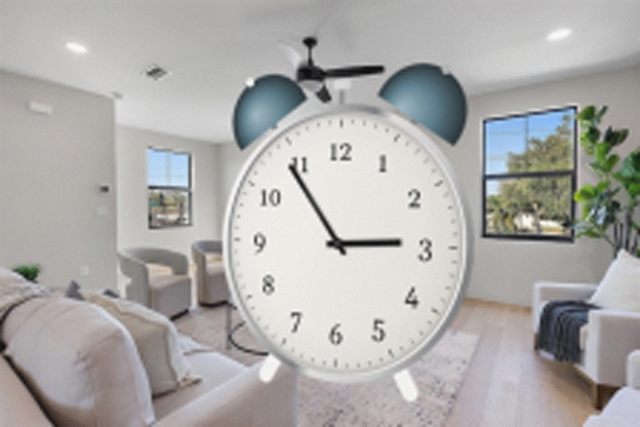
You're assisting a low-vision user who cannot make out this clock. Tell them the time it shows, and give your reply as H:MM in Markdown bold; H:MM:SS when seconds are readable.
**2:54**
